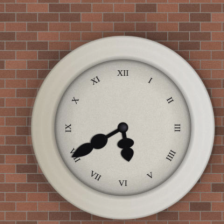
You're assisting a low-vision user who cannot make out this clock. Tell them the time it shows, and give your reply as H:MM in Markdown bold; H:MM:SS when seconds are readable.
**5:40**
